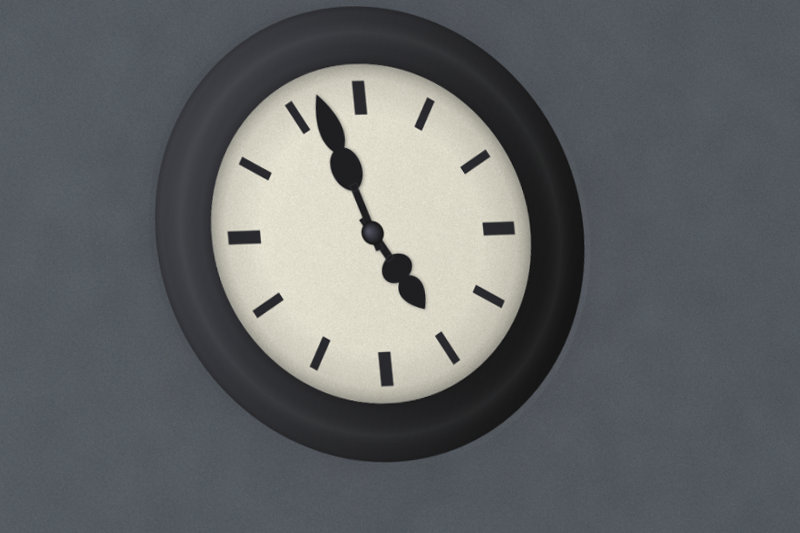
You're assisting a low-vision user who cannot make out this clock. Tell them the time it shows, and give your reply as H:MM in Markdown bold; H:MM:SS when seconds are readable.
**4:57**
